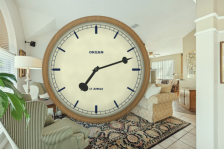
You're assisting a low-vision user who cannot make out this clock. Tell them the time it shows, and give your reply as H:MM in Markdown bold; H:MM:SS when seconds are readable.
**7:12**
